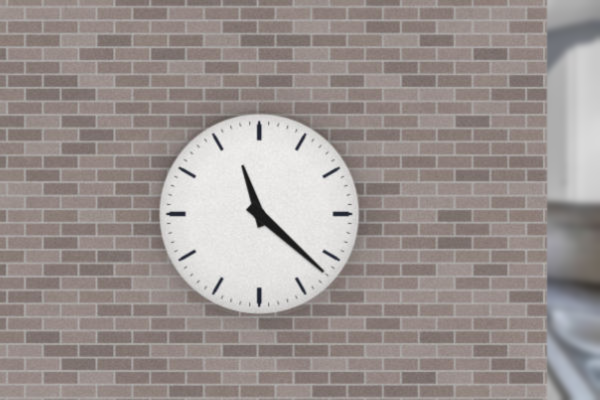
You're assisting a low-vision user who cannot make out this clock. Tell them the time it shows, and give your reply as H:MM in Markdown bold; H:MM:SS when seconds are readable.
**11:22**
